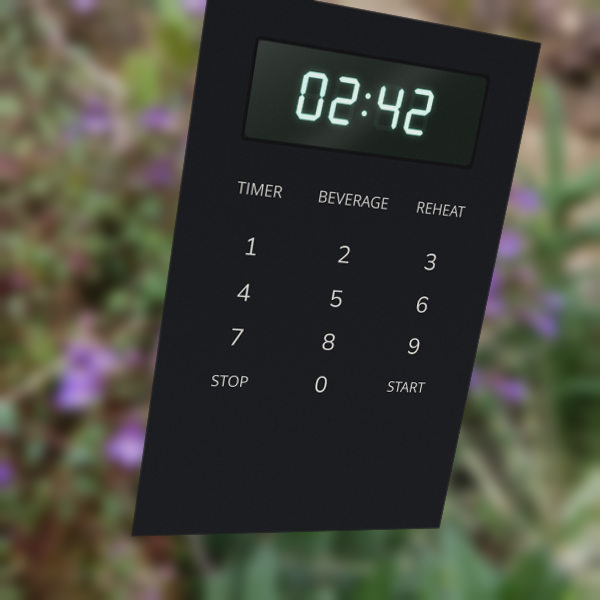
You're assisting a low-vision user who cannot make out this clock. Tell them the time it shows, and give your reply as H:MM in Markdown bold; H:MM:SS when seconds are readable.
**2:42**
